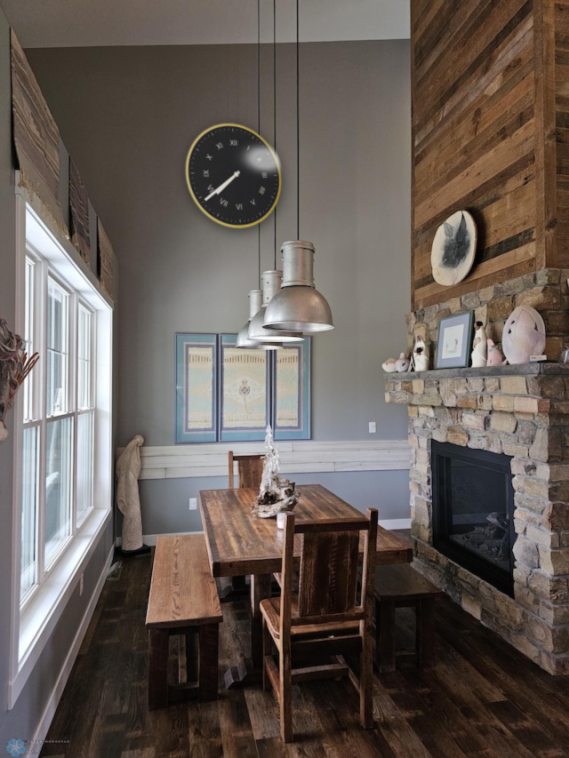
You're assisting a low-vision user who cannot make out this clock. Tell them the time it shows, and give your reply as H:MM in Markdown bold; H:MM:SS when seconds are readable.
**7:39**
